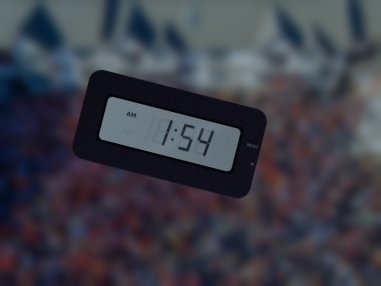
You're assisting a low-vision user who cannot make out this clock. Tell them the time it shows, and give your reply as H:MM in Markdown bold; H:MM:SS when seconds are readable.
**1:54**
